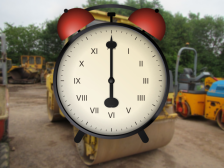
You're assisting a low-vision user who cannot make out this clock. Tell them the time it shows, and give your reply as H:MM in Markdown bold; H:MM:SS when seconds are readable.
**6:00**
